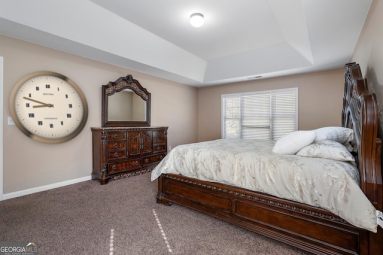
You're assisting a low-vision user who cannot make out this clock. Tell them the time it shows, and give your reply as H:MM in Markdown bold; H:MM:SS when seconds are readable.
**8:48**
